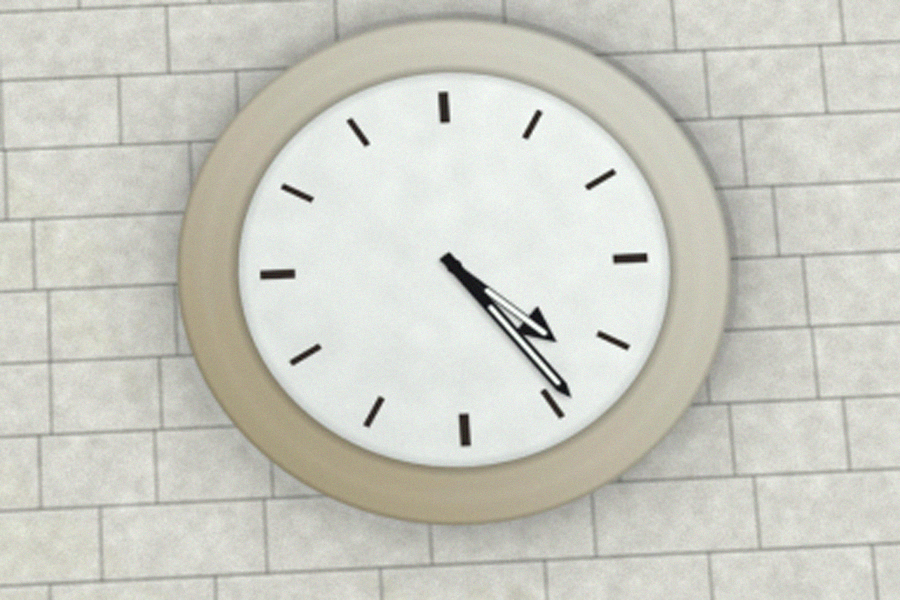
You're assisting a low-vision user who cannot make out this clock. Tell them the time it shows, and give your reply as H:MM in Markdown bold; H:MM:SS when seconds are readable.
**4:24**
